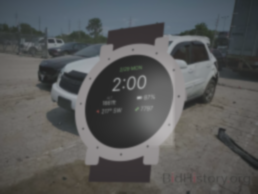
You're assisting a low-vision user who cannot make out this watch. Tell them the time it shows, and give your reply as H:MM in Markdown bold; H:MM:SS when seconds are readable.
**2:00**
